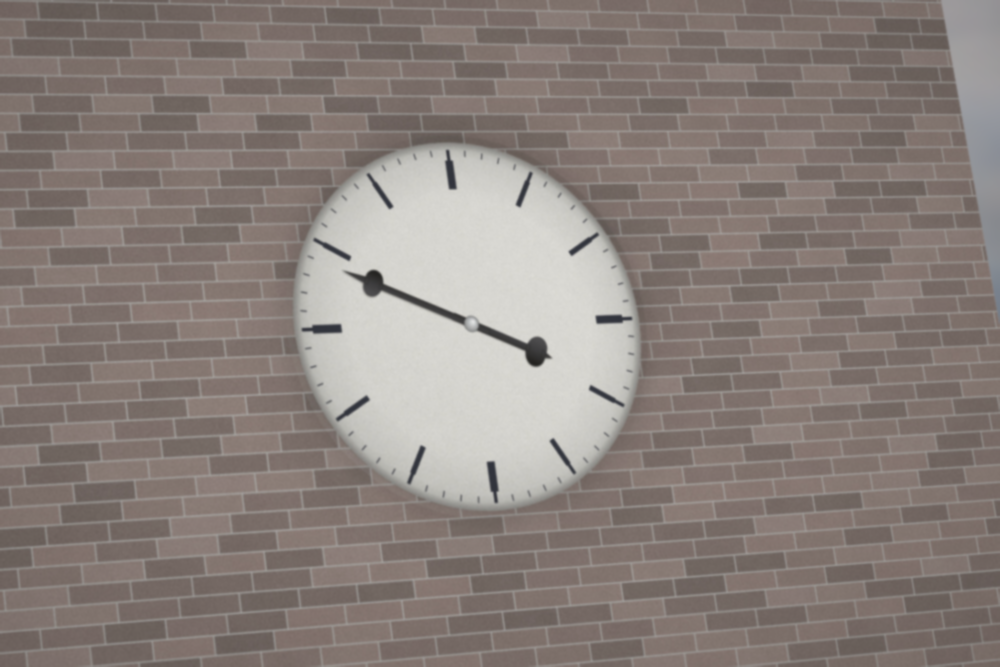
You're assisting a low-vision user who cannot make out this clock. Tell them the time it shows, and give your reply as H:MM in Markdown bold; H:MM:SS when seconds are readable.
**3:49**
